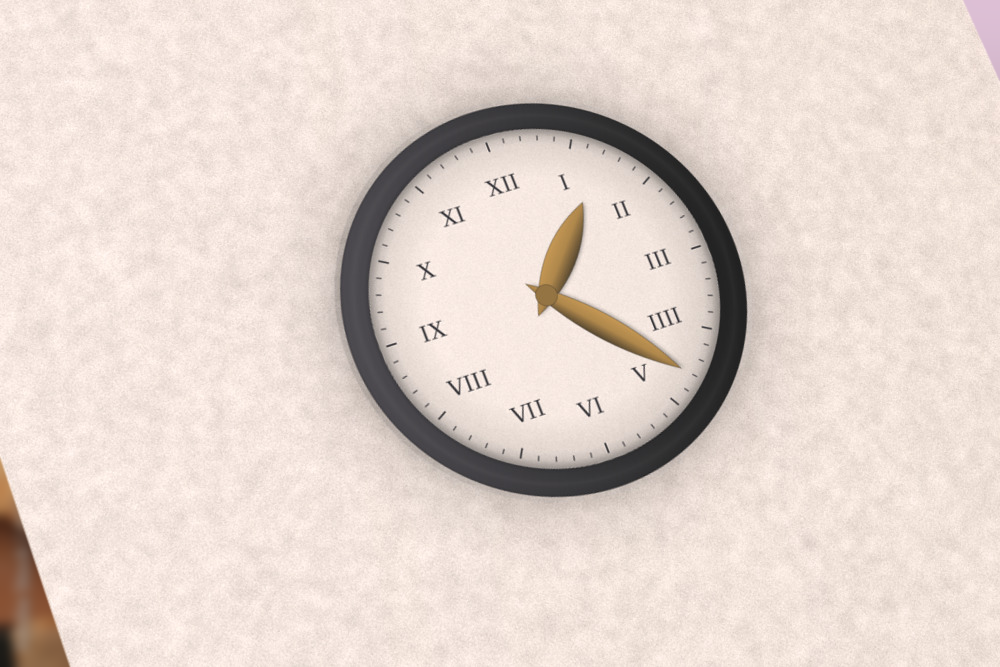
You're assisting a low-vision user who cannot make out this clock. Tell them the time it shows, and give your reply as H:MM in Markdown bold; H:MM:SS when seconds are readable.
**1:23**
